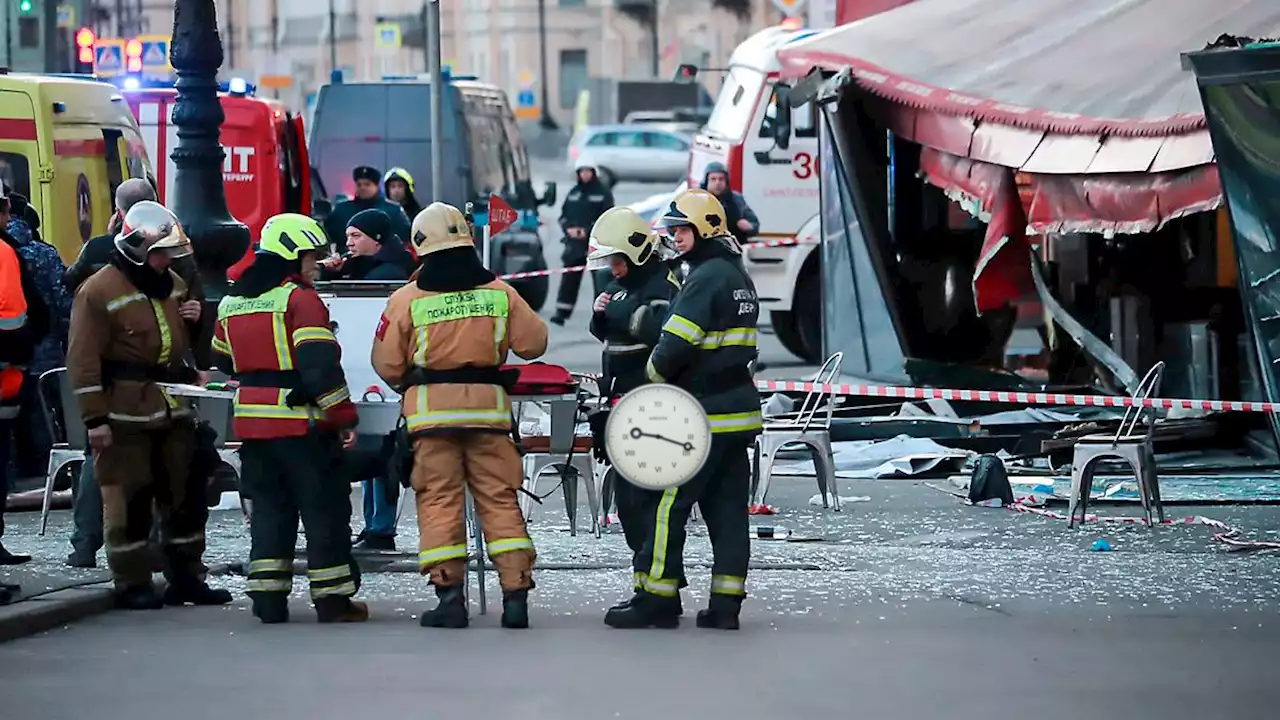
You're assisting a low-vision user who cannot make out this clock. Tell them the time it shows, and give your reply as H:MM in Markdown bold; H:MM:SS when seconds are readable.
**9:18**
